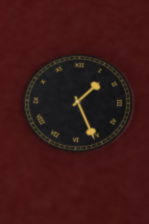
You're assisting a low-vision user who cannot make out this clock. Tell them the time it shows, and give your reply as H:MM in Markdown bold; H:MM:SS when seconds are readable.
**1:26**
